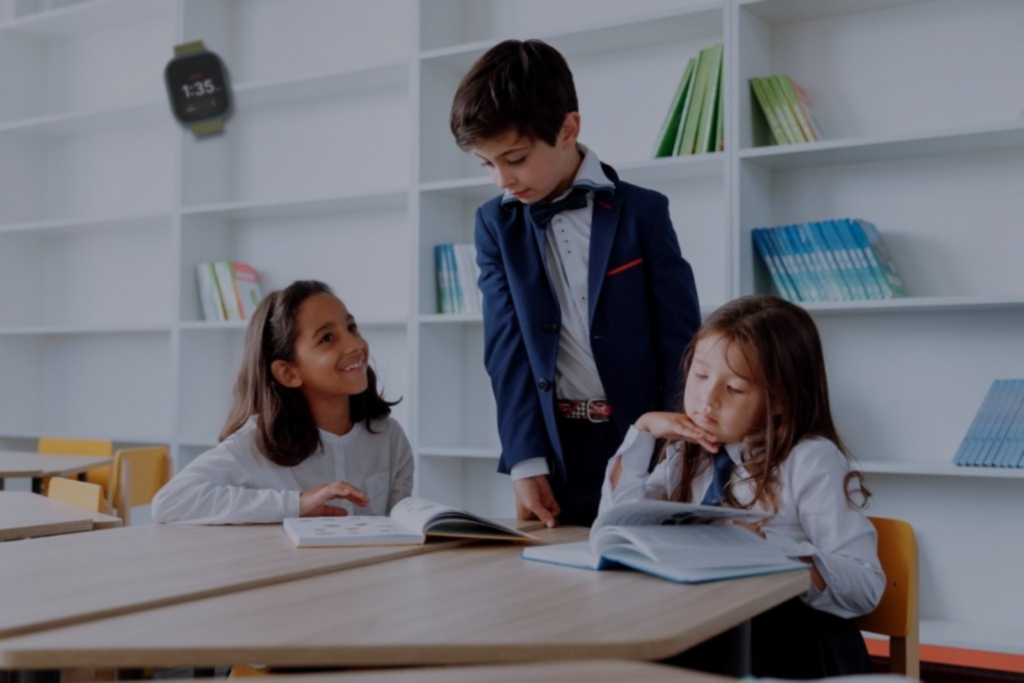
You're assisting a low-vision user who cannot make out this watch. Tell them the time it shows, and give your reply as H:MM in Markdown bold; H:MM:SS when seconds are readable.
**1:35**
